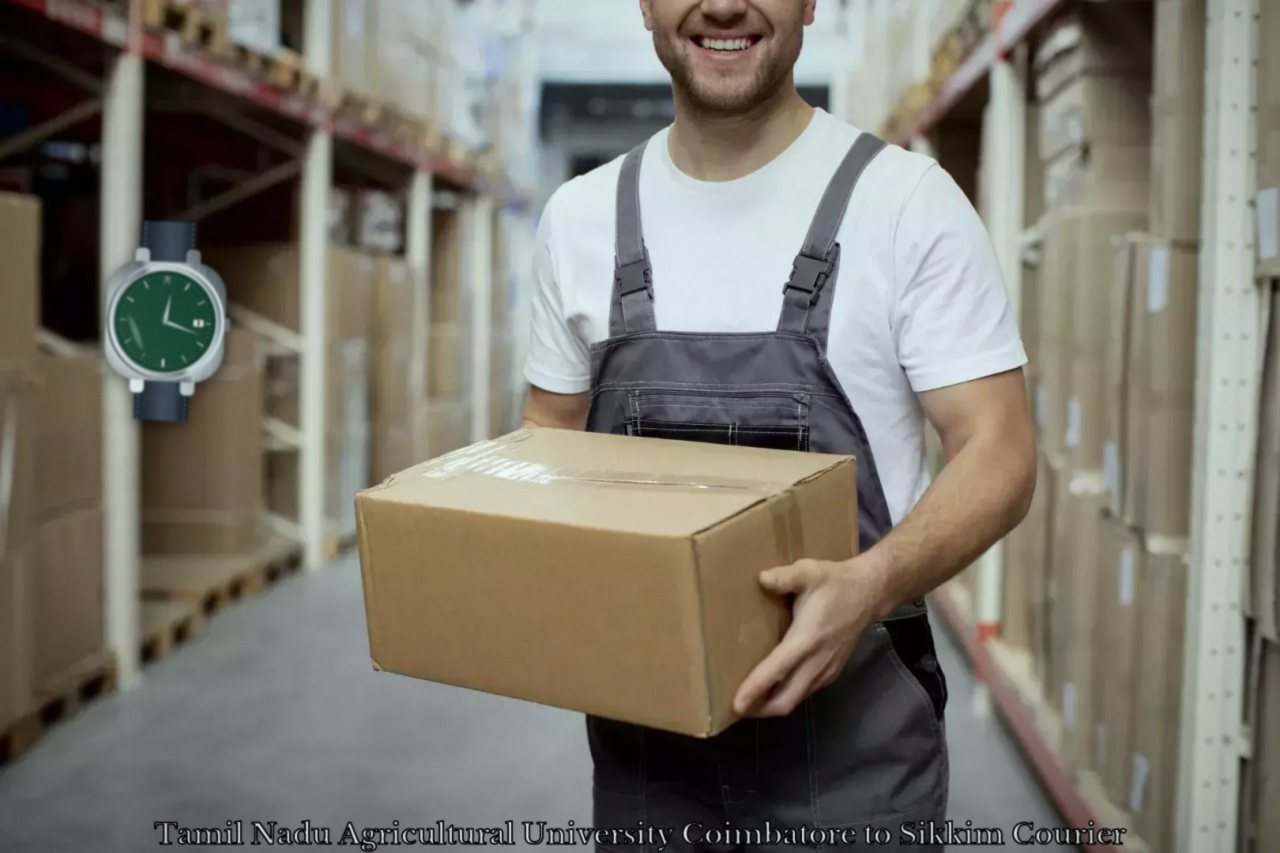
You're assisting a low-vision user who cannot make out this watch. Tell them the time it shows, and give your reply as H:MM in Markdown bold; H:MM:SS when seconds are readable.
**12:18**
